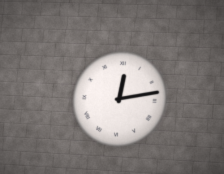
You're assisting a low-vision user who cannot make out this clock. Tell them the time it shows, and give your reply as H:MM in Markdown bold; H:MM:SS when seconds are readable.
**12:13**
